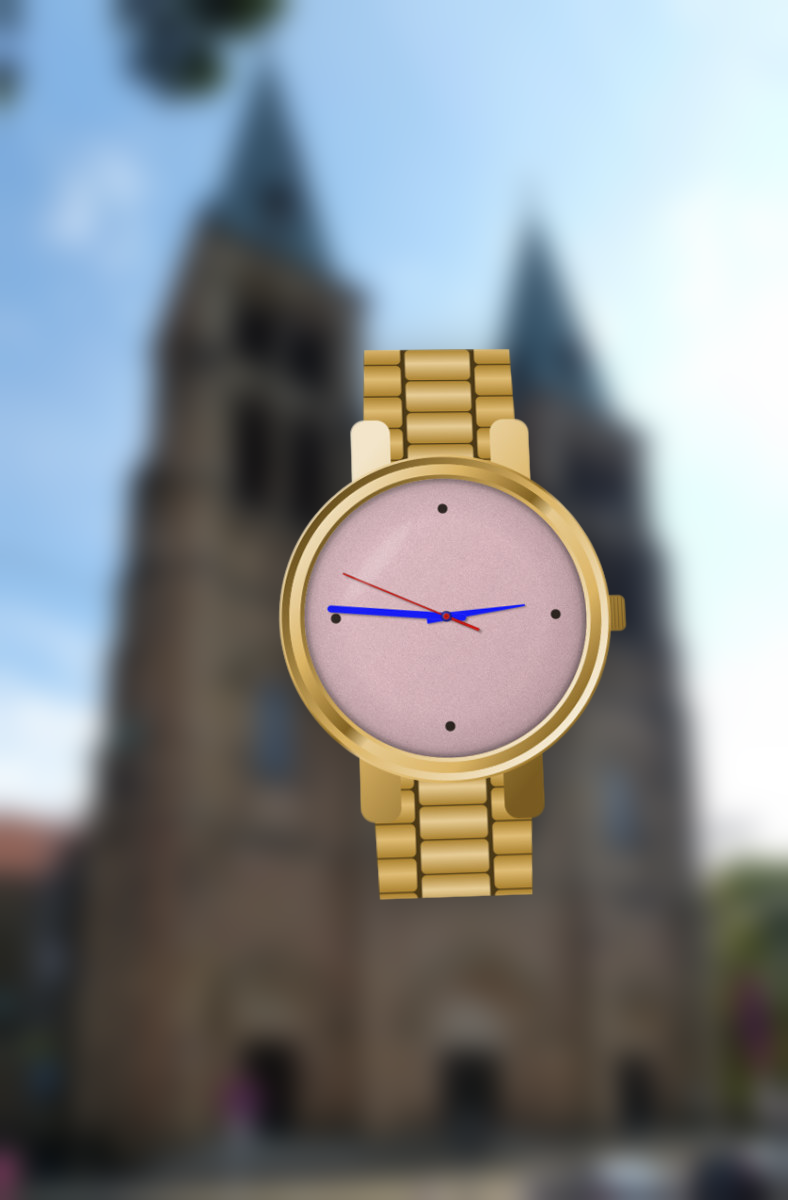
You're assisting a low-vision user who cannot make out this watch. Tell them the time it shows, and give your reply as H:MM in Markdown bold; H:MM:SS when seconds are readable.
**2:45:49**
